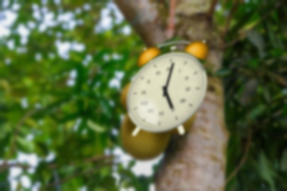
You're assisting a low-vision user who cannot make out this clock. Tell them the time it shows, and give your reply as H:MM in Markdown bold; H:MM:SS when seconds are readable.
**5:01**
